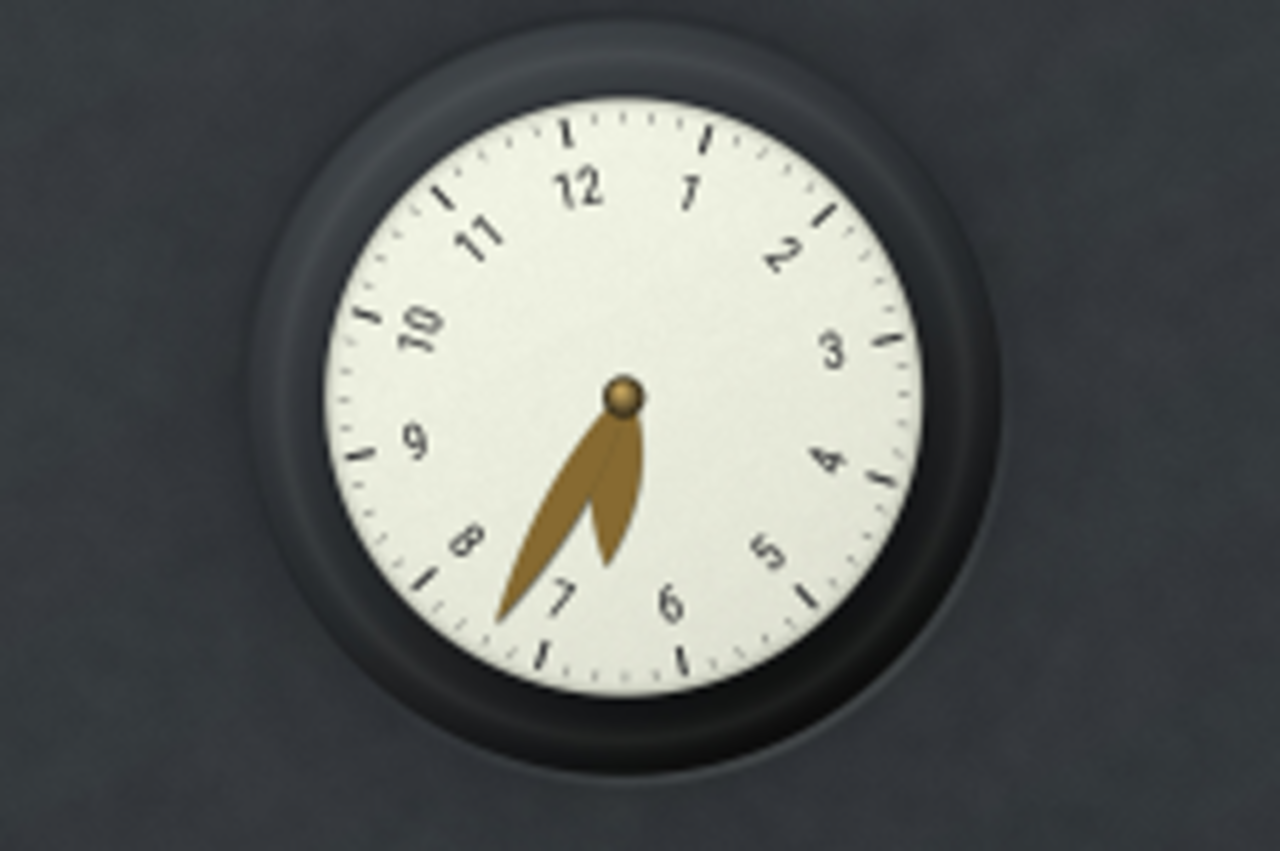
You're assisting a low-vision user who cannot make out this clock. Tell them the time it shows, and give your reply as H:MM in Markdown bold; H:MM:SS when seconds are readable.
**6:37**
